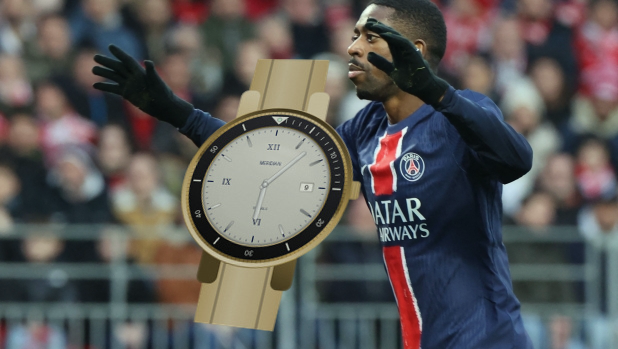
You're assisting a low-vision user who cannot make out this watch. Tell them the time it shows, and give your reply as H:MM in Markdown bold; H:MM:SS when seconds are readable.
**6:07**
